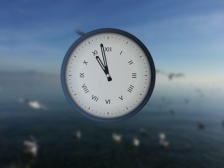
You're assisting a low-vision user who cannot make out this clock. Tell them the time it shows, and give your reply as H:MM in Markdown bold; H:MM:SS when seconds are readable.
**10:58**
